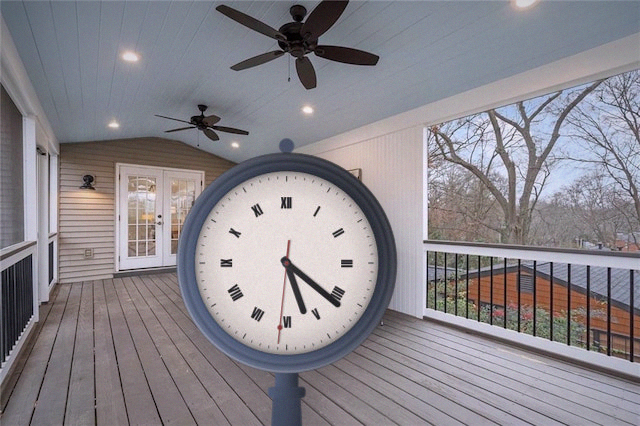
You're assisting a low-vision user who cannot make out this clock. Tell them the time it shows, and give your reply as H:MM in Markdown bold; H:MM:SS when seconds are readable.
**5:21:31**
